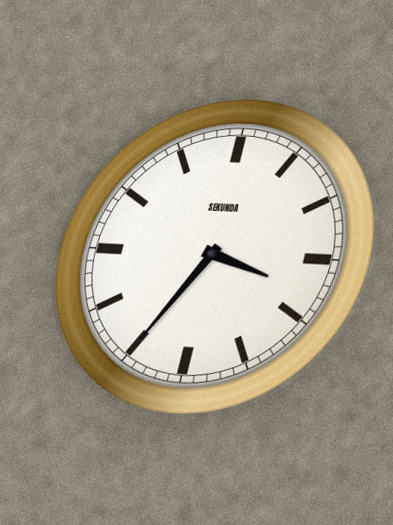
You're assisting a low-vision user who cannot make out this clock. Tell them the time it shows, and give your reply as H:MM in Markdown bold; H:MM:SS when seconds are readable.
**3:35**
